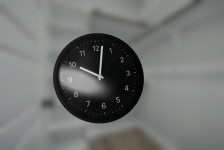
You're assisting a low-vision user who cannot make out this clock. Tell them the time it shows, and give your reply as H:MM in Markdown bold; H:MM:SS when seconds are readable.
**10:02**
